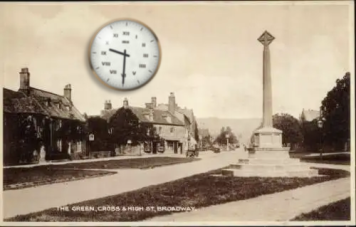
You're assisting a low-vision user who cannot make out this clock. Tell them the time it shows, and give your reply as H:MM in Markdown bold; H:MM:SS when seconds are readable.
**9:30**
